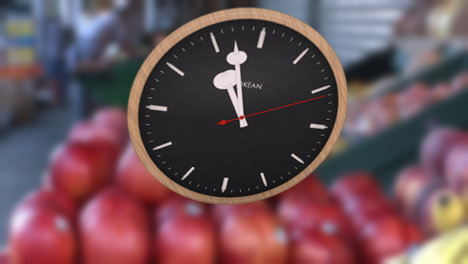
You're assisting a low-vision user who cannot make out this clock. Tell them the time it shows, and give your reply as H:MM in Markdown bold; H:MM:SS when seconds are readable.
**10:57:11**
